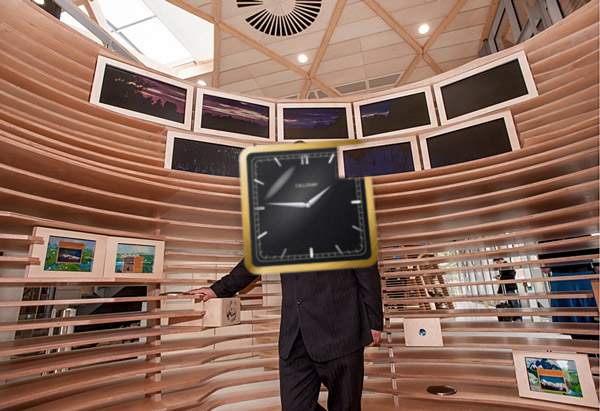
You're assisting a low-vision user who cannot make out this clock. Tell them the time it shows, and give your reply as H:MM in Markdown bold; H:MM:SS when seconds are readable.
**1:46**
